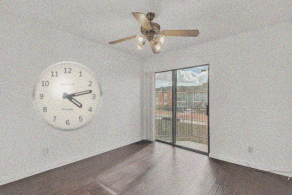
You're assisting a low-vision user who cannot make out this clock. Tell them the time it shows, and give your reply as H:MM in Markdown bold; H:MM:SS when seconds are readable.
**4:13**
